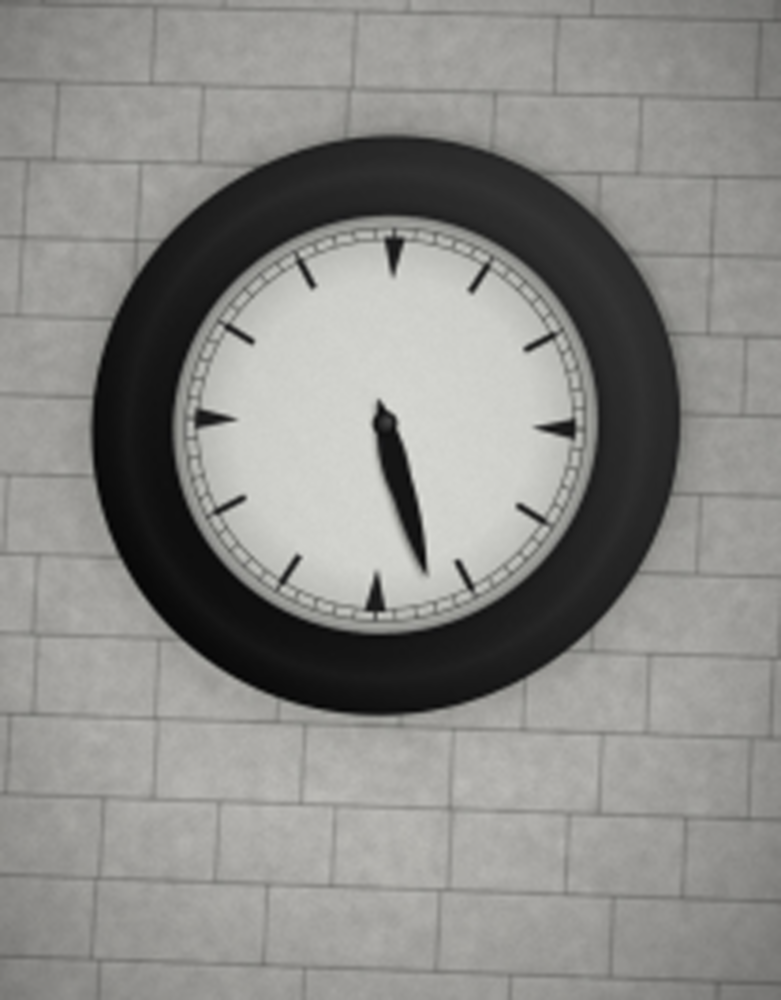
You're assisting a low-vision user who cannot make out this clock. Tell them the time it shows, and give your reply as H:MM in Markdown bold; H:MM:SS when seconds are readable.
**5:27**
